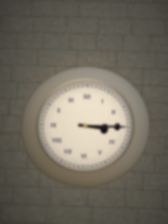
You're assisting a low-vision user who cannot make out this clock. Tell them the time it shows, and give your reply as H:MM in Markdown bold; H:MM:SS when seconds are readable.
**3:15**
